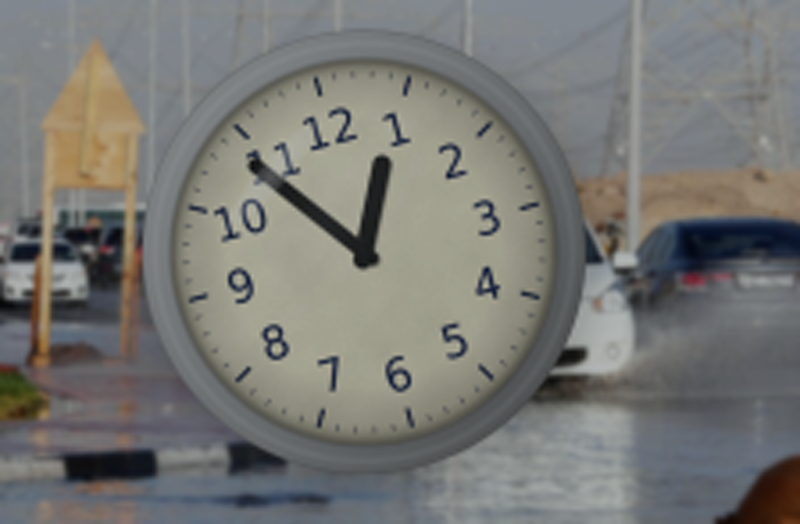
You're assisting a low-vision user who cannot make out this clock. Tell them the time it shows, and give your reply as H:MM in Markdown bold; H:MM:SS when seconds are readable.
**12:54**
